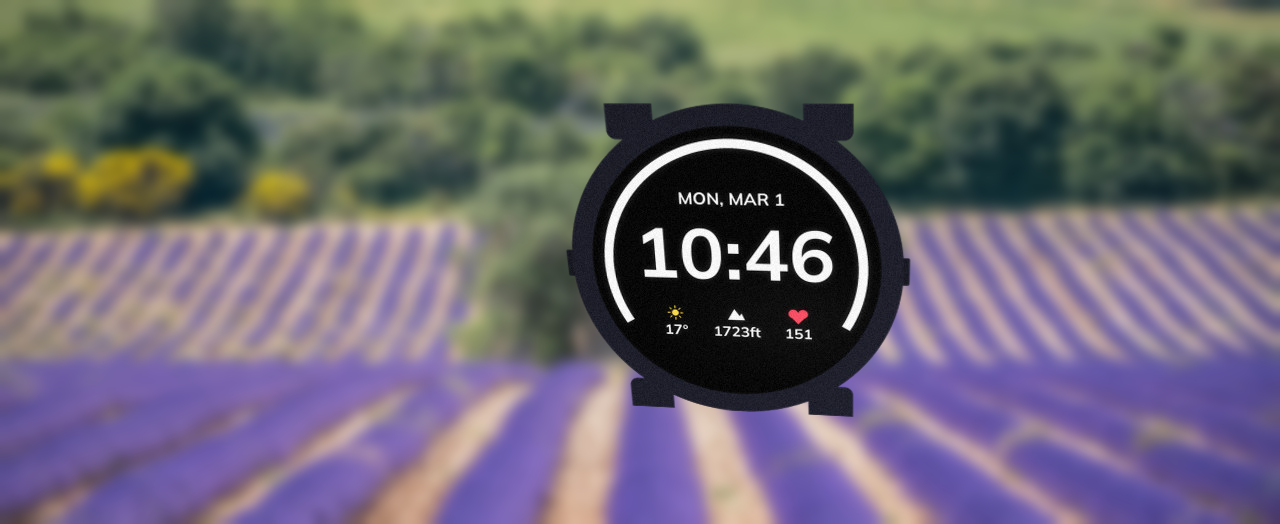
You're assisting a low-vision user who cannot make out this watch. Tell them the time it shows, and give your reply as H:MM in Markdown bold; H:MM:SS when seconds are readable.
**10:46**
